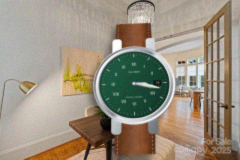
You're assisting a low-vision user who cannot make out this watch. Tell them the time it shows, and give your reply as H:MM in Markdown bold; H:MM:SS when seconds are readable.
**3:17**
